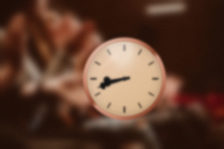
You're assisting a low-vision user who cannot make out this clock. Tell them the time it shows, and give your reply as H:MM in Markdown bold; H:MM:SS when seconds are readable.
**8:42**
